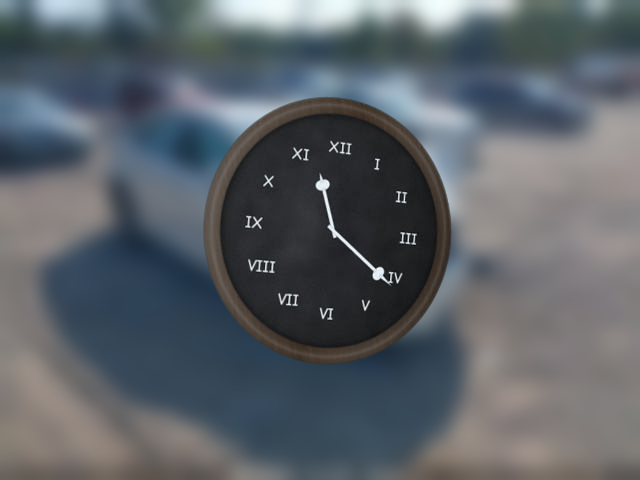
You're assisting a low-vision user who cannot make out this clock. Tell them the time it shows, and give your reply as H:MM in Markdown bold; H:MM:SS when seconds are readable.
**11:21**
